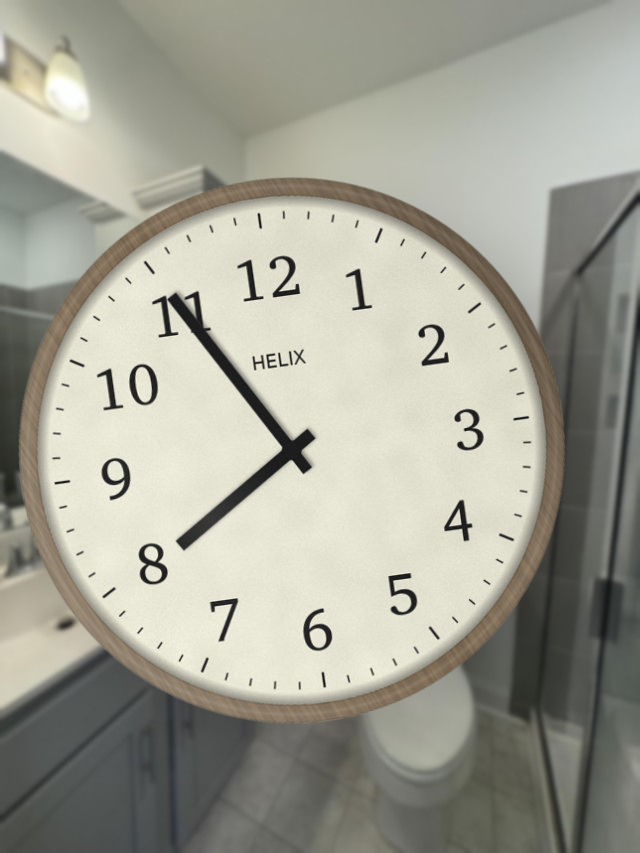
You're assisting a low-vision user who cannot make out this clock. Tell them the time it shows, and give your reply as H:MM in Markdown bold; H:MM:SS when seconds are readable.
**7:55**
